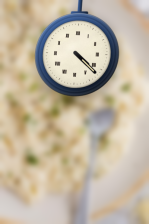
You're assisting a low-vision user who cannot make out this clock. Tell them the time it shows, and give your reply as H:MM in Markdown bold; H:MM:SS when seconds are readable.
**4:22**
